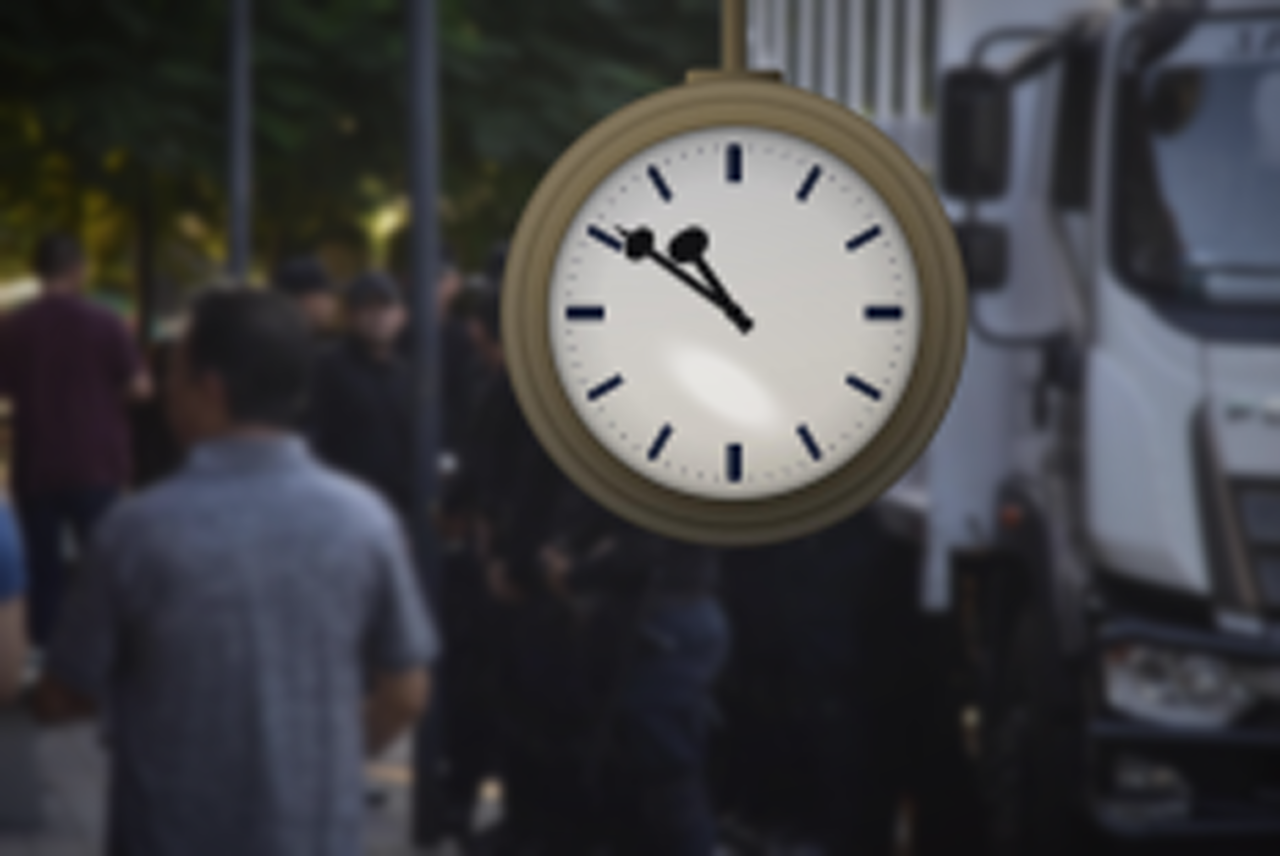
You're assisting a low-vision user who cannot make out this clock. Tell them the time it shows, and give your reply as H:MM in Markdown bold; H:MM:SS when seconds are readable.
**10:51**
